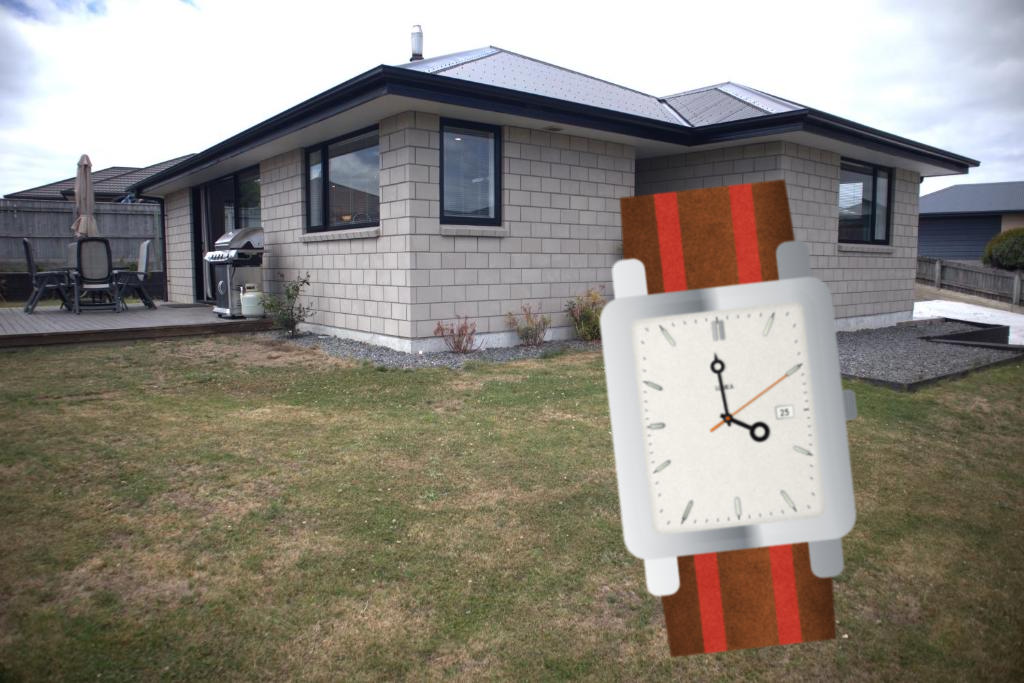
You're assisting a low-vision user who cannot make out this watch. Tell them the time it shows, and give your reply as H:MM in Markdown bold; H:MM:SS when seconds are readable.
**3:59:10**
